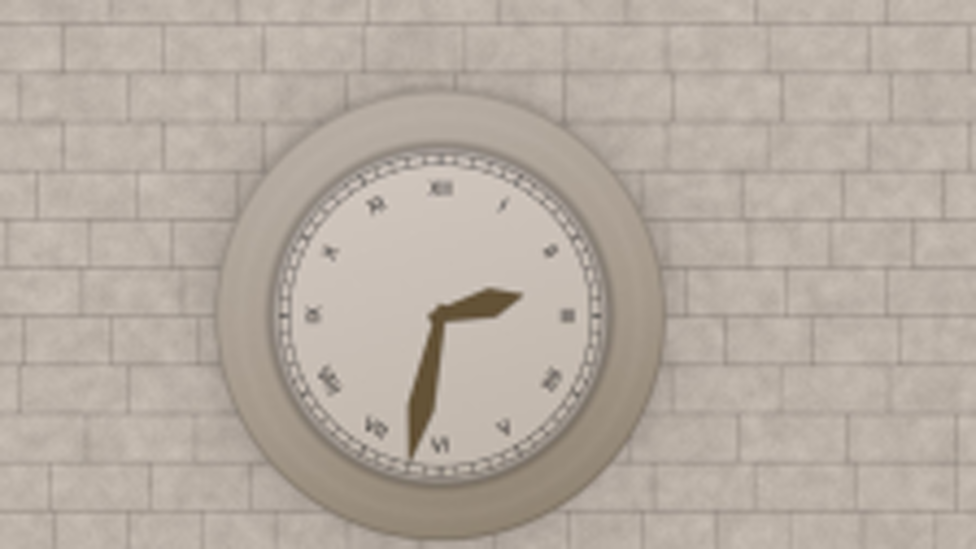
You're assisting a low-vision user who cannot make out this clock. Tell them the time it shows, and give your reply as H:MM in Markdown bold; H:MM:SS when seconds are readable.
**2:32**
